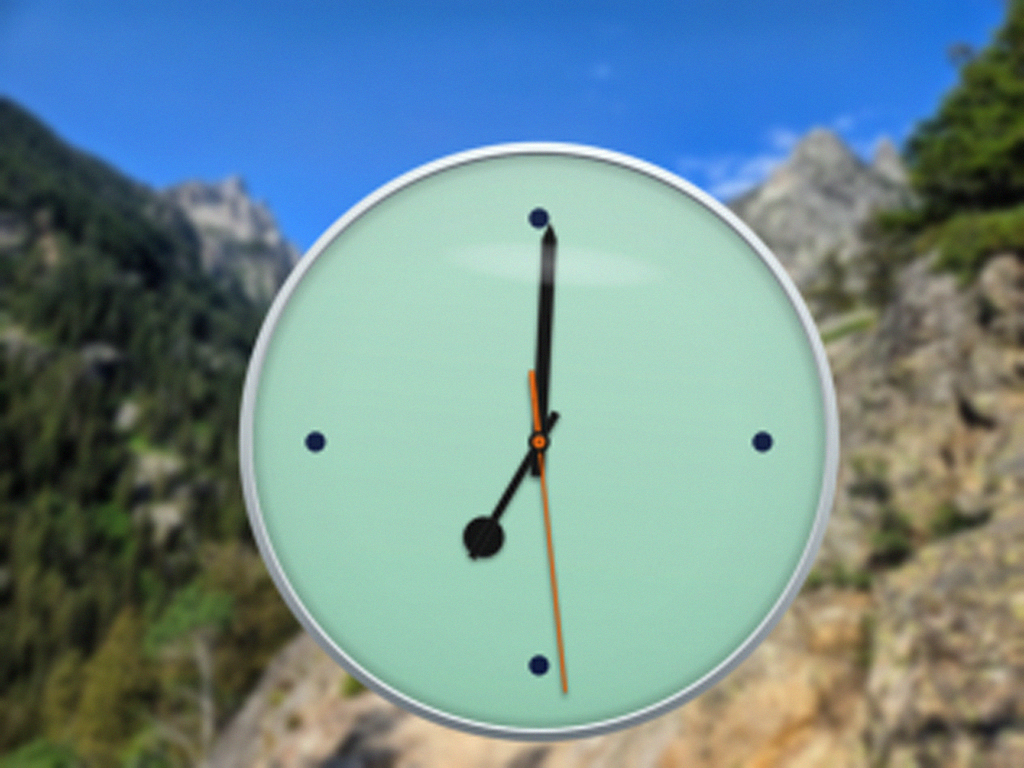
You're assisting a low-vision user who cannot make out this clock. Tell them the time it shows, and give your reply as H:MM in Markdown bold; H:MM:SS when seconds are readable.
**7:00:29**
